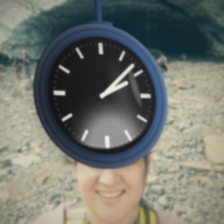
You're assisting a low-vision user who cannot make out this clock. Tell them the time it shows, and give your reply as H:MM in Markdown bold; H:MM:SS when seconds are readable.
**2:08**
